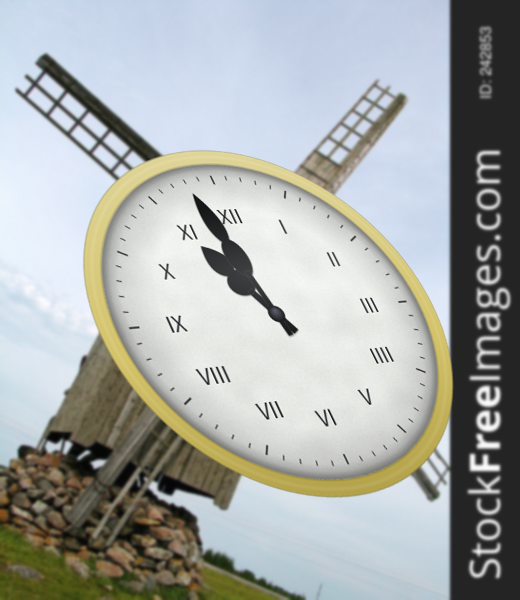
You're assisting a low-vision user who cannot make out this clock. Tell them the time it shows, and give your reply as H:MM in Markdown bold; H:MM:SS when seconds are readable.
**10:58**
